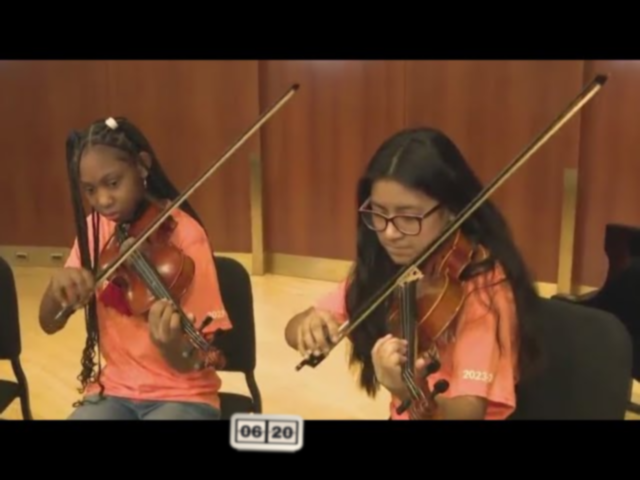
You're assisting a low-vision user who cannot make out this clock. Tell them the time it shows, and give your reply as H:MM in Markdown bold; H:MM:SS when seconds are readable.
**6:20**
